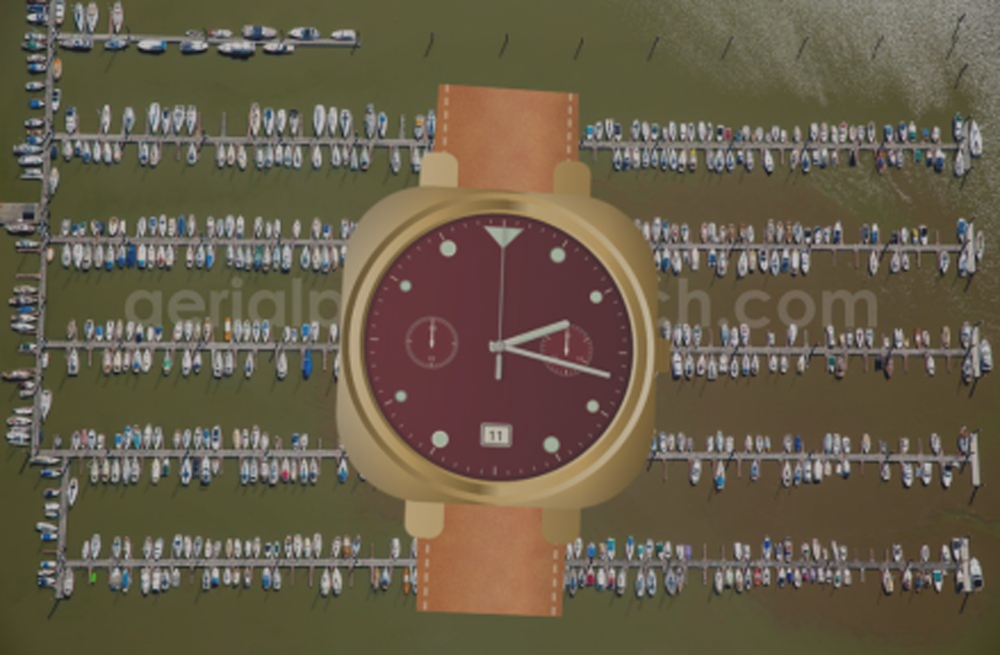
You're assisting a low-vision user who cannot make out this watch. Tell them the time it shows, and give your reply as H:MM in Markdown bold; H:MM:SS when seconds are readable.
**2:17**
